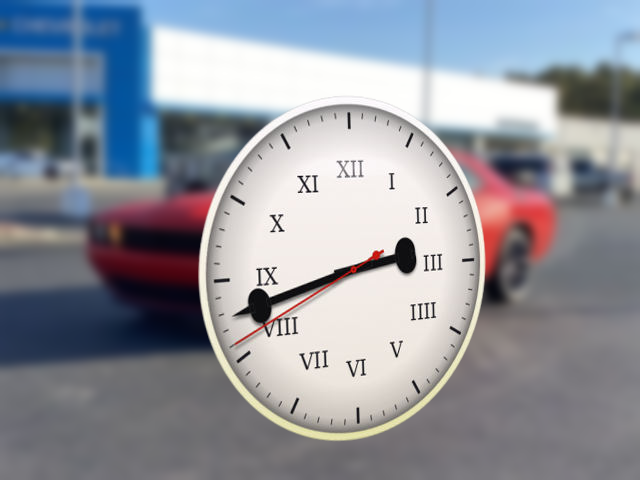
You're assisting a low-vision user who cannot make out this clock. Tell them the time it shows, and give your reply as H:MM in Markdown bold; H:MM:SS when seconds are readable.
**2:42:41**
